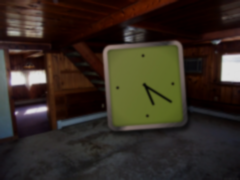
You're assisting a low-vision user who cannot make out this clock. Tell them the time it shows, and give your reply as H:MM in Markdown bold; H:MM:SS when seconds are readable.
**5:21**
